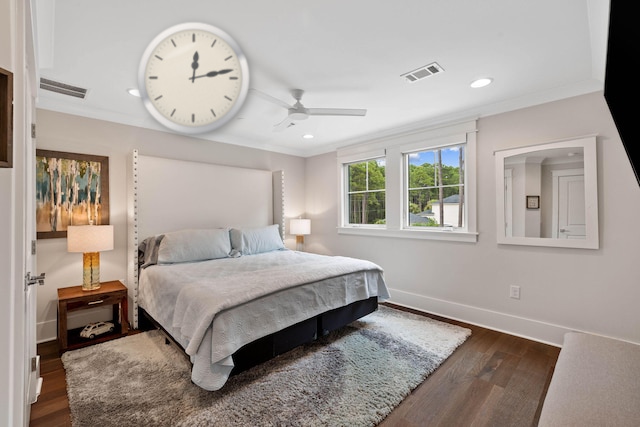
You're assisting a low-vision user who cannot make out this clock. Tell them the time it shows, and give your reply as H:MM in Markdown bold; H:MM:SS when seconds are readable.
**12:13**
